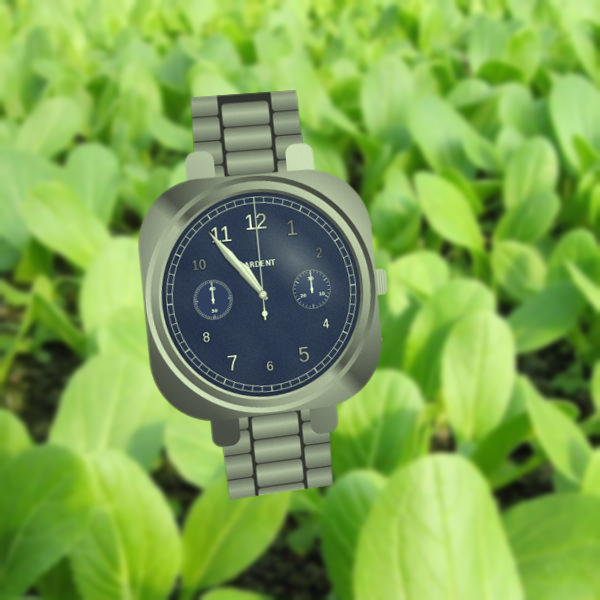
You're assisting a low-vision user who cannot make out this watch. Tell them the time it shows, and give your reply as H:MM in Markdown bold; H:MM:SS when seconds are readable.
**10:54**
